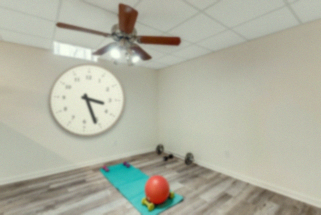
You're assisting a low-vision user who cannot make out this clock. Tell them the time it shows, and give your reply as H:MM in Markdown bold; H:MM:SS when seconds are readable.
**3:26**
